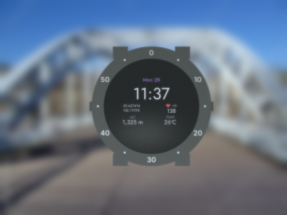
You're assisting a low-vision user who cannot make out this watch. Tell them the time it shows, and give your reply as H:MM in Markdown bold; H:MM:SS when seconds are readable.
**11:37**
